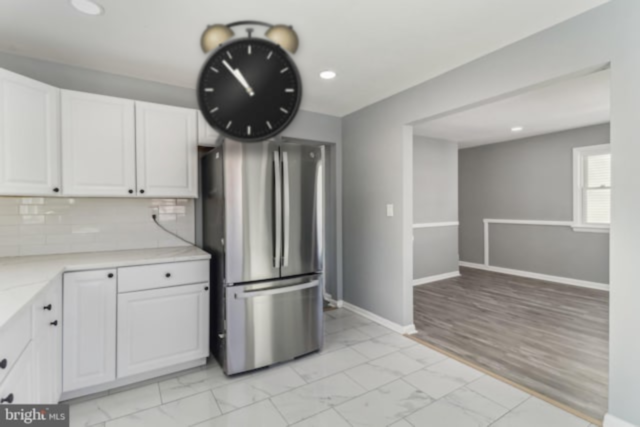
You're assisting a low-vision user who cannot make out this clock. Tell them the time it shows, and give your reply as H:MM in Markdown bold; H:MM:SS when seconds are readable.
**10:53**
